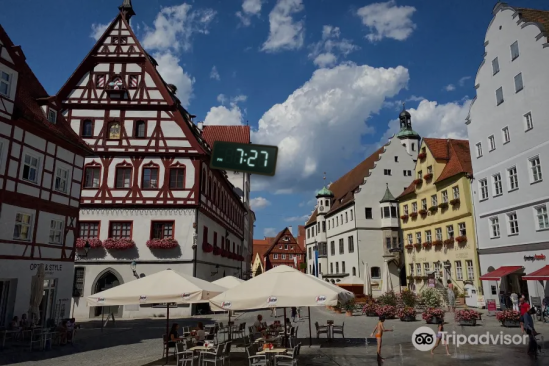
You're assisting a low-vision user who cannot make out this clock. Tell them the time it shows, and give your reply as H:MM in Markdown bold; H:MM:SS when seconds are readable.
**7:27**
